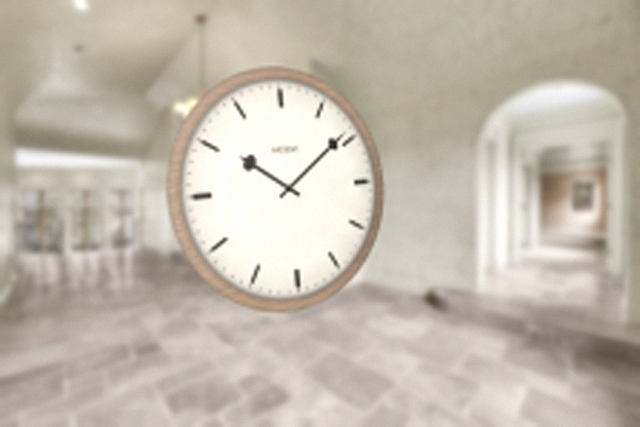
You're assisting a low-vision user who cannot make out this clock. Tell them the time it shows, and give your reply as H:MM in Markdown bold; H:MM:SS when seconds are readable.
**10:09**
